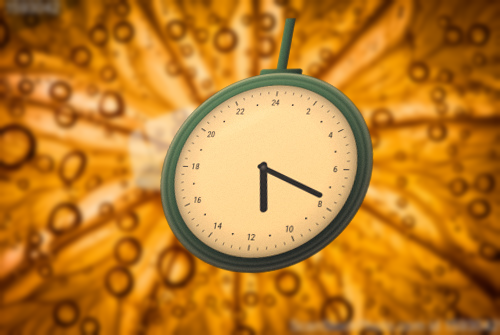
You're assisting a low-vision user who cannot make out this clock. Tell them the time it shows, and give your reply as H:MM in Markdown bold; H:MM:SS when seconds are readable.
**11:19**
